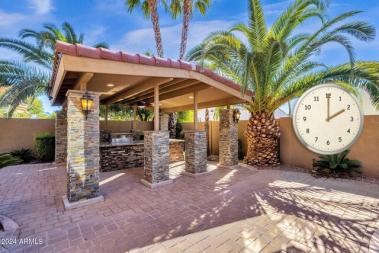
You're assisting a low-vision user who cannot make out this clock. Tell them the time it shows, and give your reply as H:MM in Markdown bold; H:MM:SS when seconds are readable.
**2:00**
